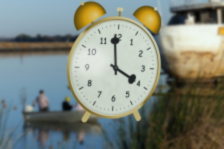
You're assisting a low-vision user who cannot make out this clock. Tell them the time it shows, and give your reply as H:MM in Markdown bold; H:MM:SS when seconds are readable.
**3:59**
